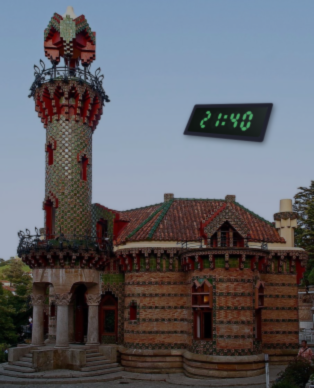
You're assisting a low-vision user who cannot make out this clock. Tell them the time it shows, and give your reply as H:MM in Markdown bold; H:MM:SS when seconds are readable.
**21:40**
